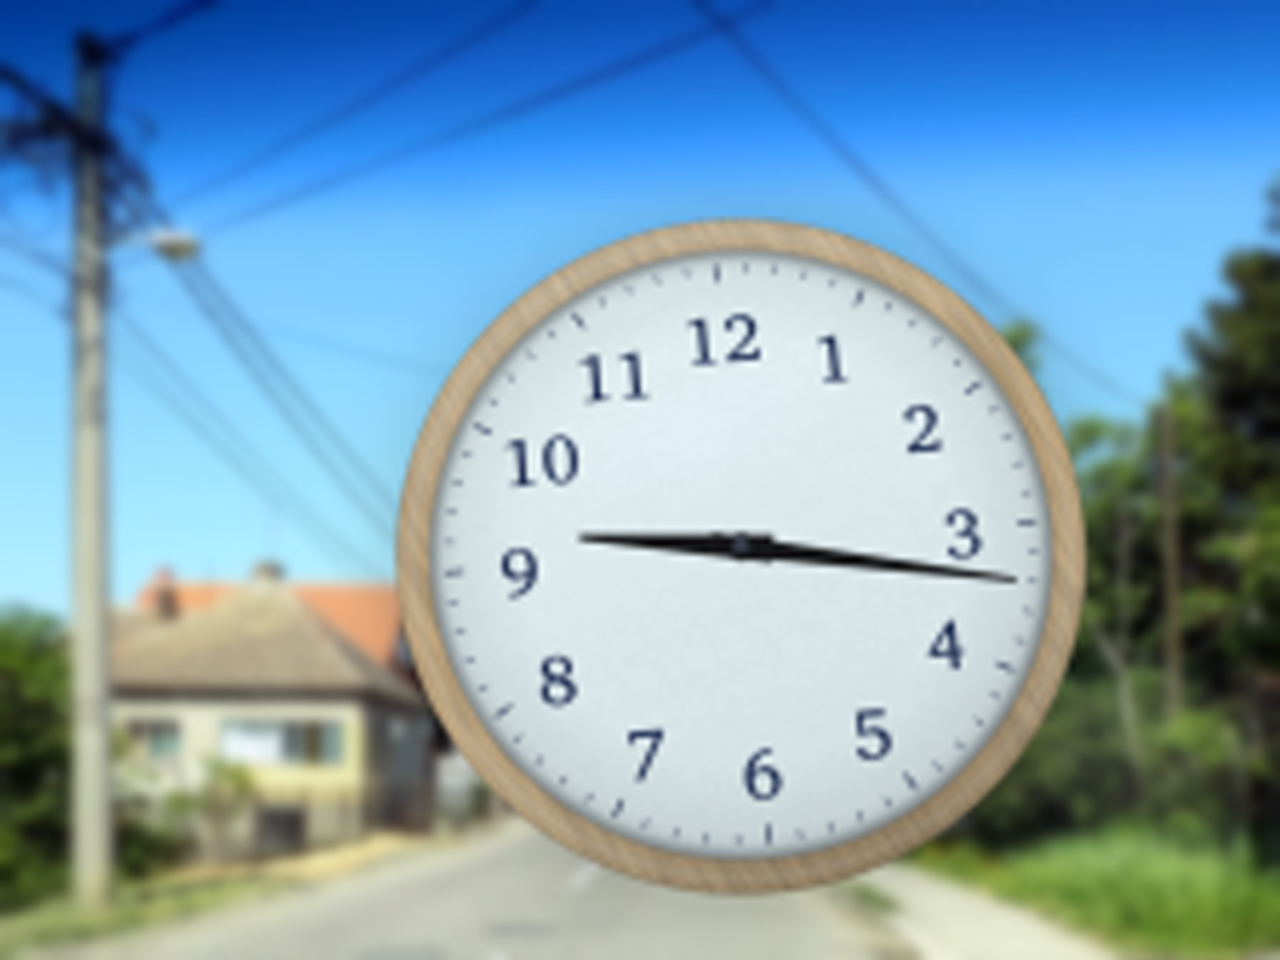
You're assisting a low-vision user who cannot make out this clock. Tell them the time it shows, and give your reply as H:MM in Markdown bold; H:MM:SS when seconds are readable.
**9:17**
